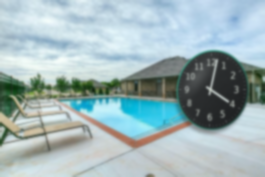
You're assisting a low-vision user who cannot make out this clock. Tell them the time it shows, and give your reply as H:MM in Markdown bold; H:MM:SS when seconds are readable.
**4:02**
